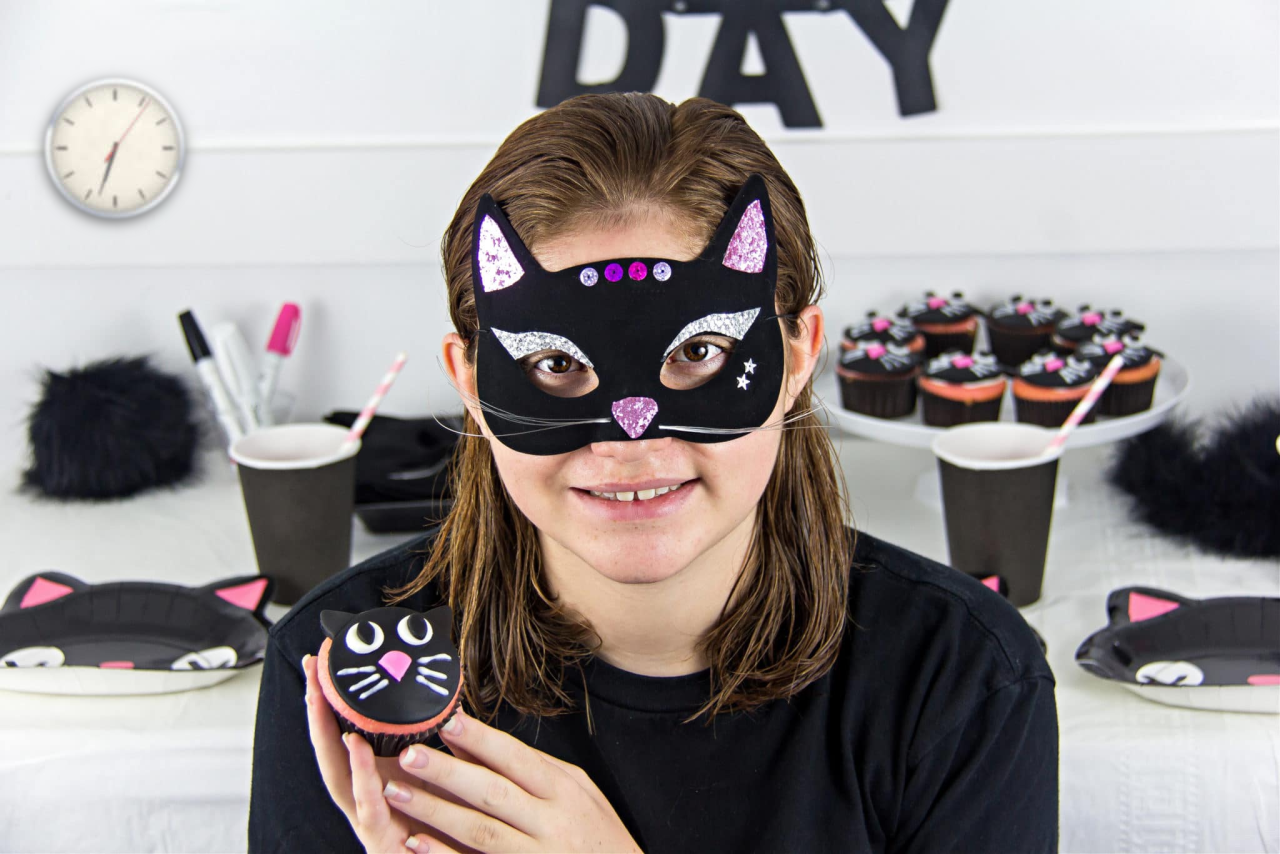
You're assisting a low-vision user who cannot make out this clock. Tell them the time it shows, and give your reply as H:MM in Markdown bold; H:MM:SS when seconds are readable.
**6:33:06**
